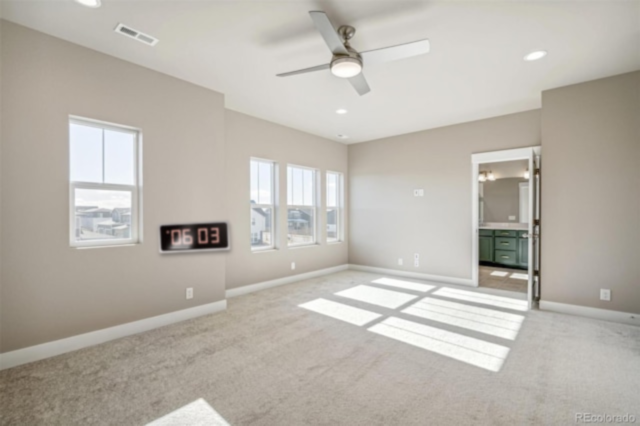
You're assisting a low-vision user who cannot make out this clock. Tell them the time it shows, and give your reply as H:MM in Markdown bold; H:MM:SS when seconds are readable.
**6:03**
